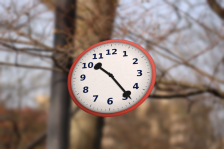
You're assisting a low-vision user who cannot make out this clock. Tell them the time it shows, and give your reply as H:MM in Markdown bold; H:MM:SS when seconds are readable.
**10:24**
